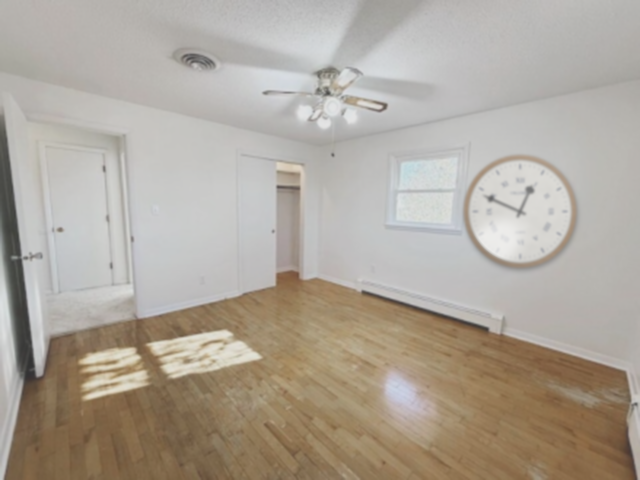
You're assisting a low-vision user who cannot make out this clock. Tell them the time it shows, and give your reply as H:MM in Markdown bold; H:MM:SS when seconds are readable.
**12:49**
